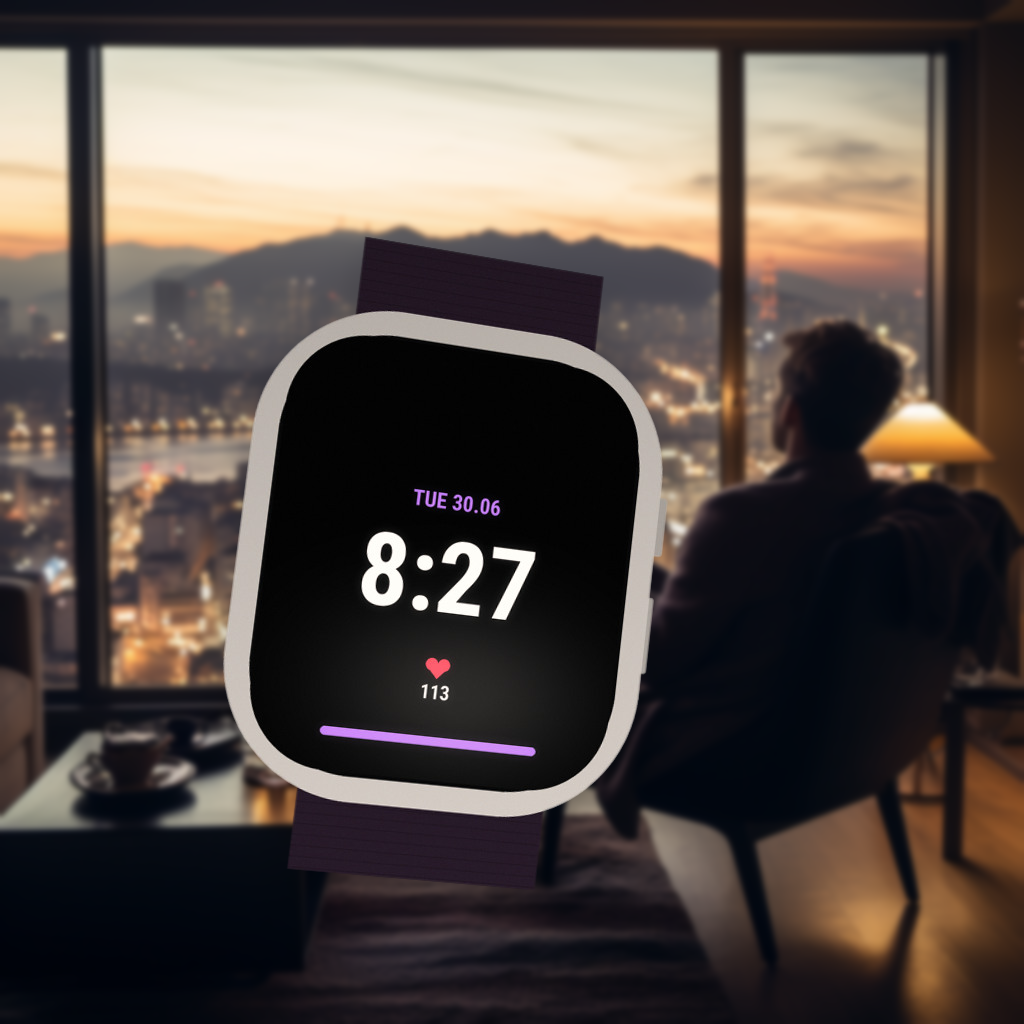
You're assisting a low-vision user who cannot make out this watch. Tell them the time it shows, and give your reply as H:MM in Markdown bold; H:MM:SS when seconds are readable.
**8:27**
